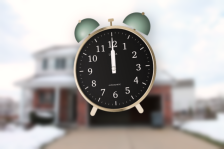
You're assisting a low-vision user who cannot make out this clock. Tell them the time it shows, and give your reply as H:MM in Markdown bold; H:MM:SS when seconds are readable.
**12:00**
